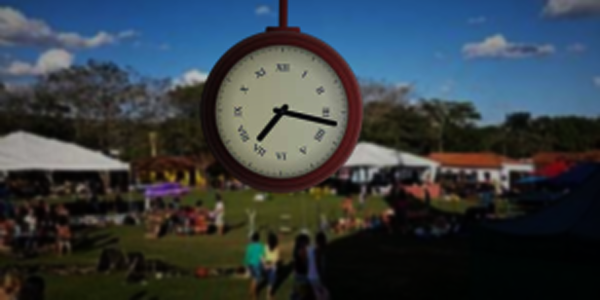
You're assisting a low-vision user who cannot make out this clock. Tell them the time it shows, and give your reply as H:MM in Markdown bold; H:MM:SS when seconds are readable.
**7:17**
